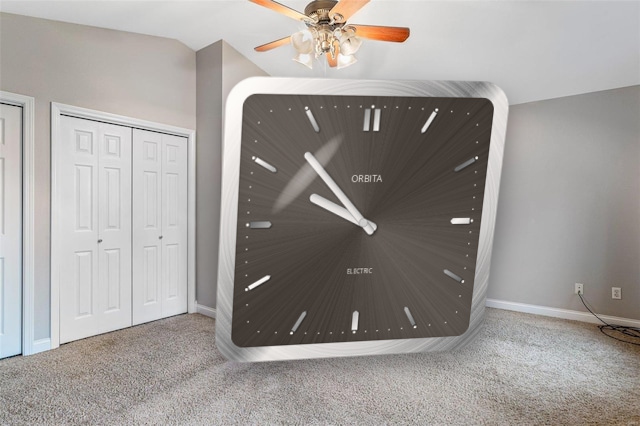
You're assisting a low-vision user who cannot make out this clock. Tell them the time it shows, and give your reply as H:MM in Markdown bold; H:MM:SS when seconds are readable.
**9:53**
